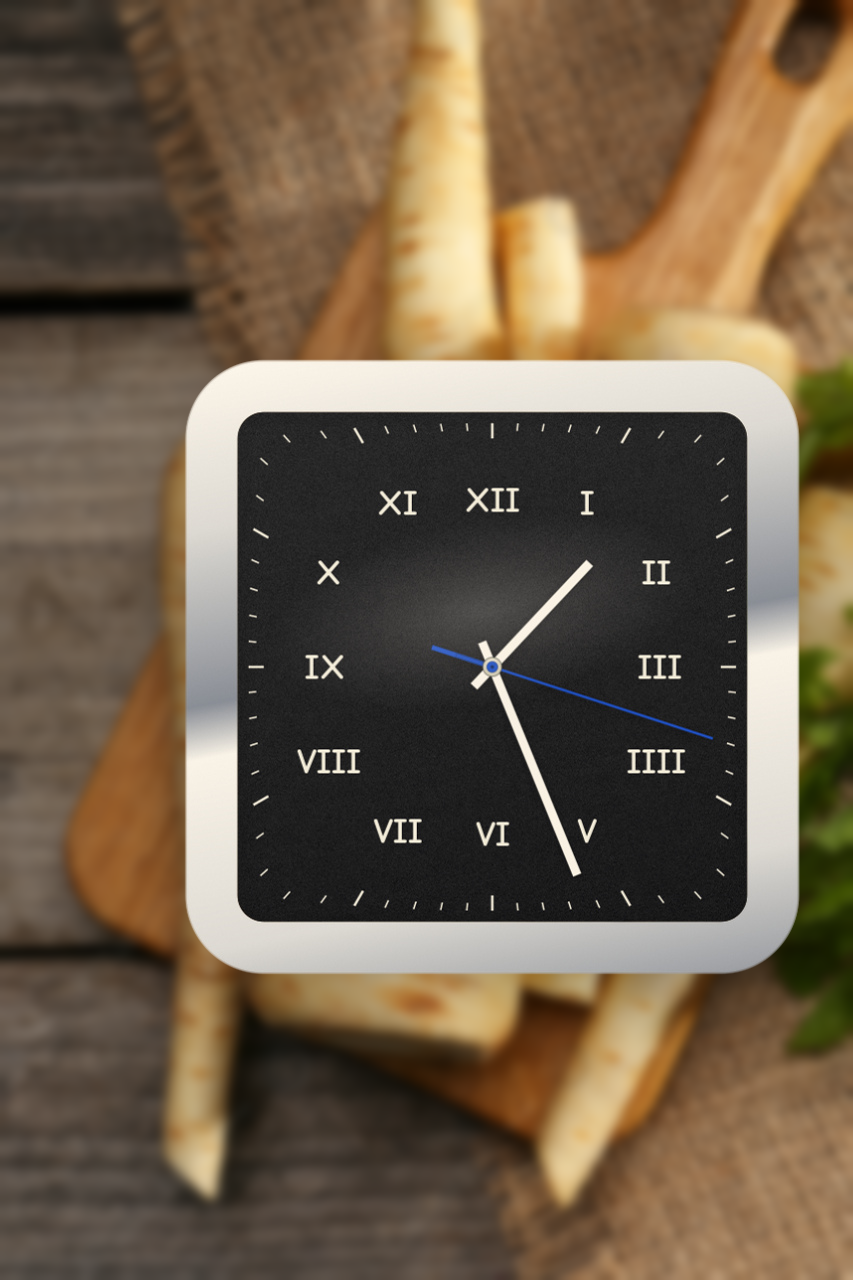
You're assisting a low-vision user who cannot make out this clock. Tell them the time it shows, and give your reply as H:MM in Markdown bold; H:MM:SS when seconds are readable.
**1:26:18**
